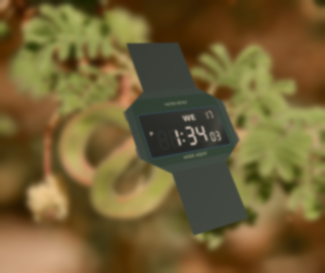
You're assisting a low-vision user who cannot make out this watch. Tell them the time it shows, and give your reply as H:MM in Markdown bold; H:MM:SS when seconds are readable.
**1:34**
